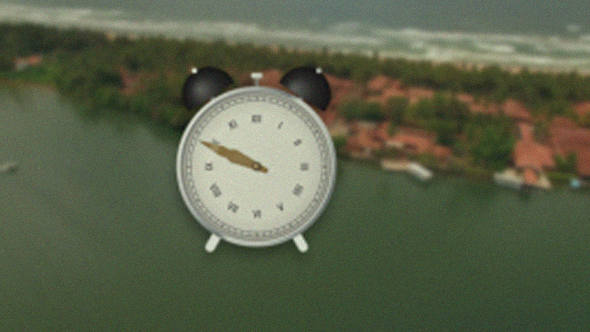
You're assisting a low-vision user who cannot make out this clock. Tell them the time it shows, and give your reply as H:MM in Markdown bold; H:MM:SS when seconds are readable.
**9:49**
